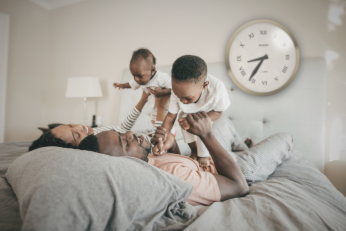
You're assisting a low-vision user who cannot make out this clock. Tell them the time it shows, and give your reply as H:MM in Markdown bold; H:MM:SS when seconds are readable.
**8:36**
